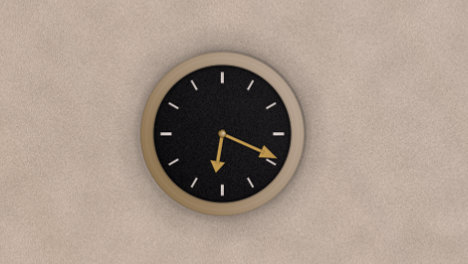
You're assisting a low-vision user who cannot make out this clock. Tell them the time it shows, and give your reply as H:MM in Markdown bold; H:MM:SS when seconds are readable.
**6:19**
